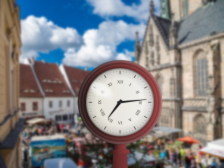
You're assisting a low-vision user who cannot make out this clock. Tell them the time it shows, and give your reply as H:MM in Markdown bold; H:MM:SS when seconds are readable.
**7:14**
